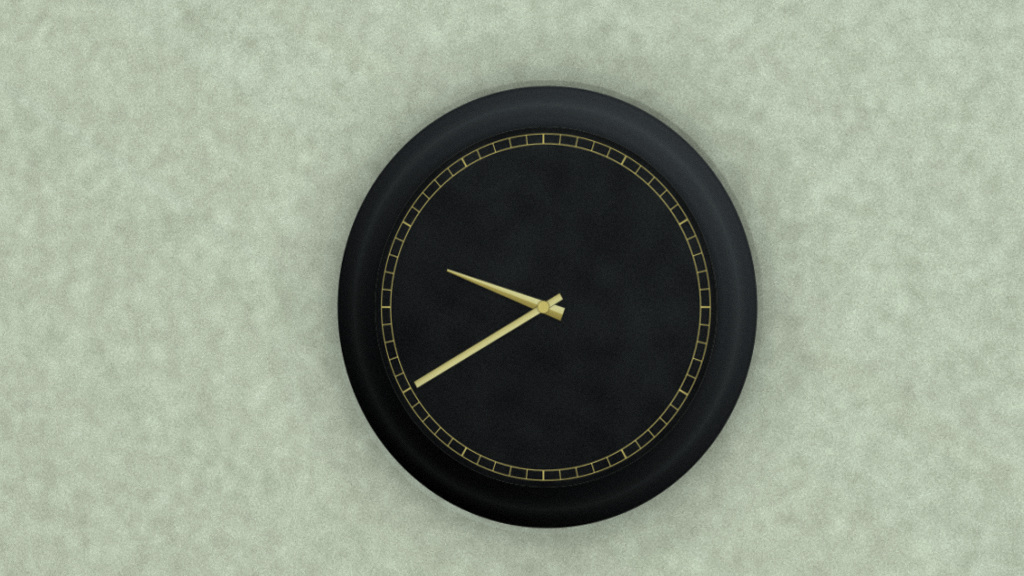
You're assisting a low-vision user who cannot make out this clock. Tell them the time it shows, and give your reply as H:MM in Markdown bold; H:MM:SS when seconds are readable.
**9:40**
